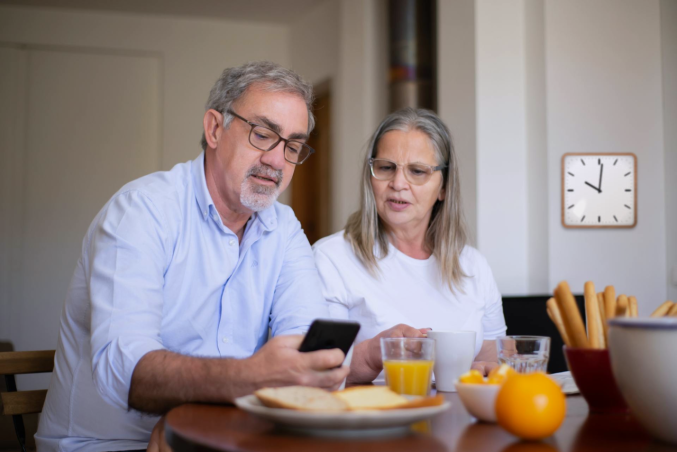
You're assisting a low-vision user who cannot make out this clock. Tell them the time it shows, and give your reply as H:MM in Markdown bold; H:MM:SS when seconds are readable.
**10:01**
